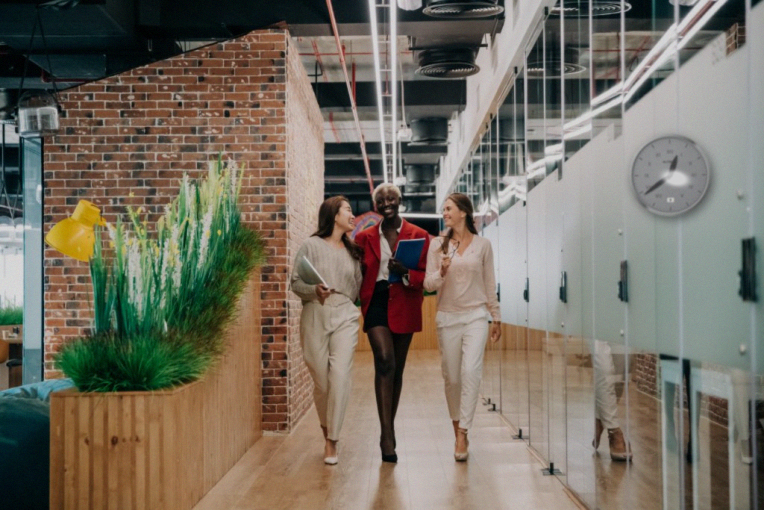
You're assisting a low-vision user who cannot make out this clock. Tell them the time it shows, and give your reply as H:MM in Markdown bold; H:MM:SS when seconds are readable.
**12:39**
